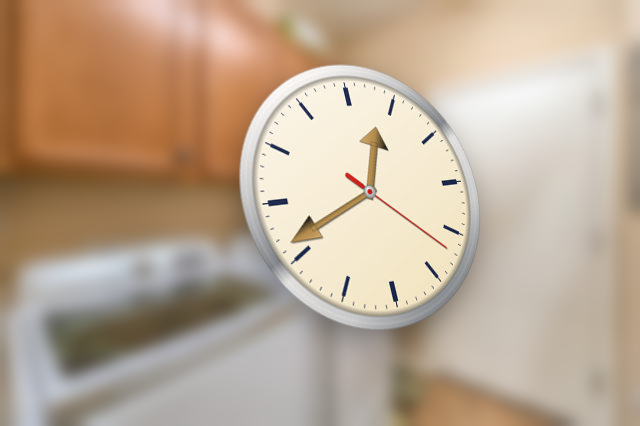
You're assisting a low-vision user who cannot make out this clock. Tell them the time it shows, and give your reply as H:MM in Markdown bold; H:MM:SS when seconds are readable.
**12:41:22**
